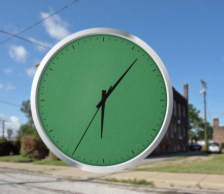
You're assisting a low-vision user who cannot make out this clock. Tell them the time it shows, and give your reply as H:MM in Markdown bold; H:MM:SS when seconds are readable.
**6:06:35**
